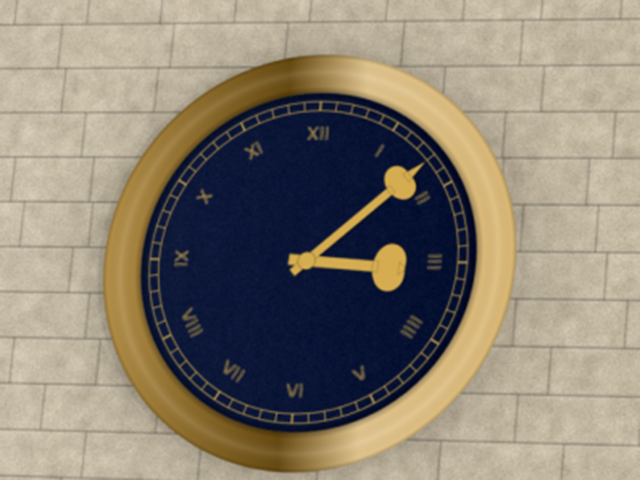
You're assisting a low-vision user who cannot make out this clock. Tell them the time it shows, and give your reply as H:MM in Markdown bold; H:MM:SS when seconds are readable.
**3:08**
